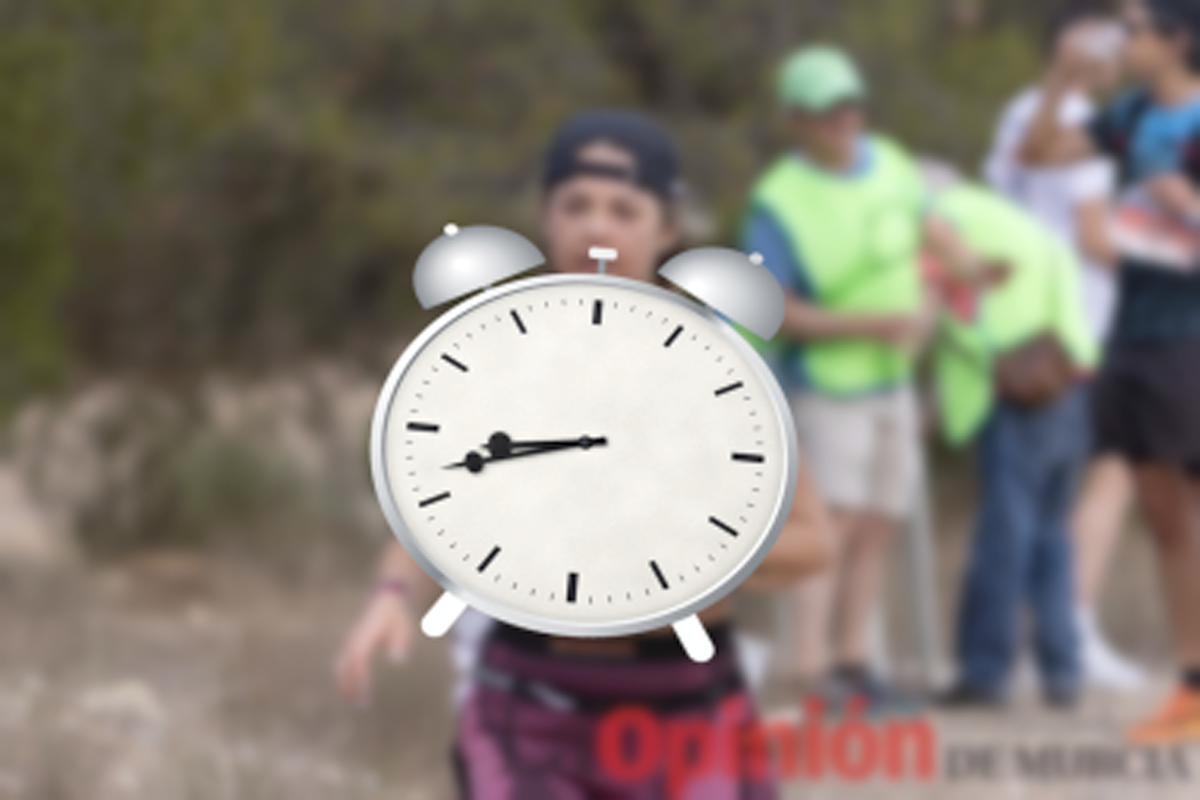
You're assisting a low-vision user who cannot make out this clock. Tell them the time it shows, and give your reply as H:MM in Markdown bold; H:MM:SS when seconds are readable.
**8:42**
